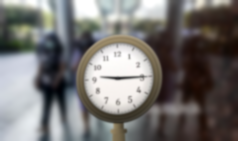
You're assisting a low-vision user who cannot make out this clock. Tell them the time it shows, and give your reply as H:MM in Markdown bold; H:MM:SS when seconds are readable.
**9:15**
